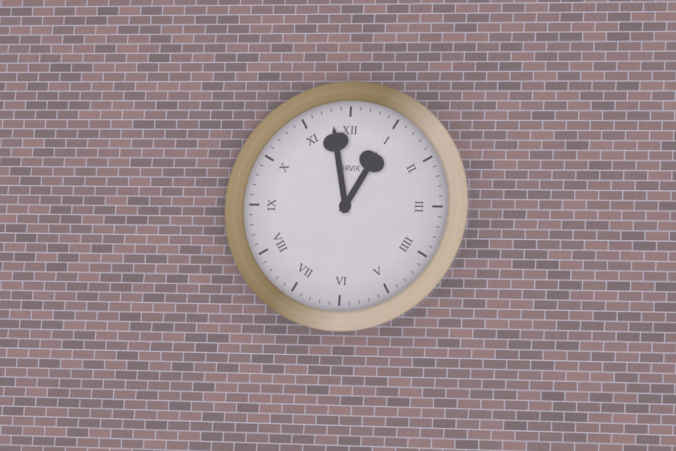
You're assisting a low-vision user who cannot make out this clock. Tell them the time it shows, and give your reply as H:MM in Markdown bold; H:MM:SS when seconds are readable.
**12:58**
